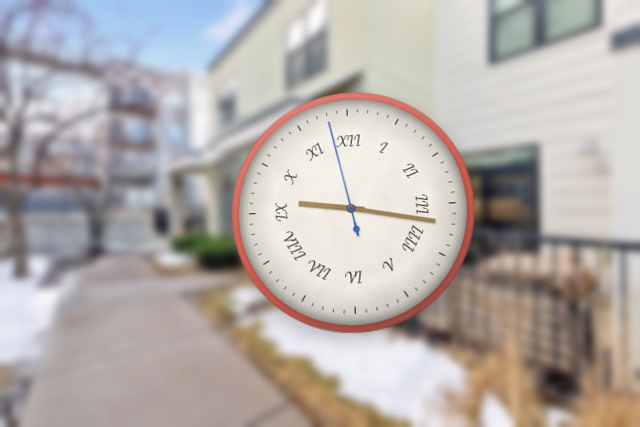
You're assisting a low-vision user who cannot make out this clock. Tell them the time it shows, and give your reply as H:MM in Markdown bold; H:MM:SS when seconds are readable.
**9:16:58**
